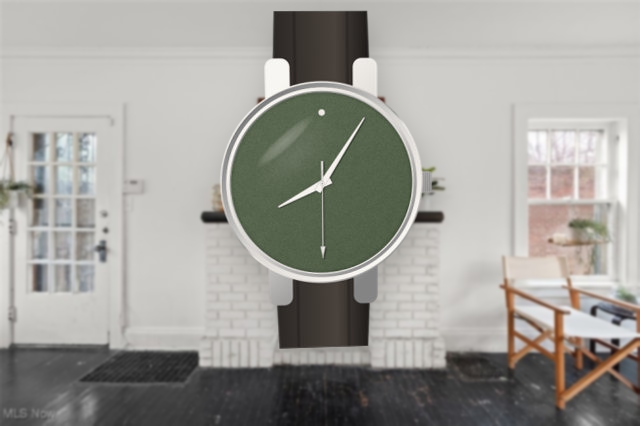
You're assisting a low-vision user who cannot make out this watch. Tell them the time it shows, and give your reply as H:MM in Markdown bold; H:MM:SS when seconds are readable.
**8:05:30**
